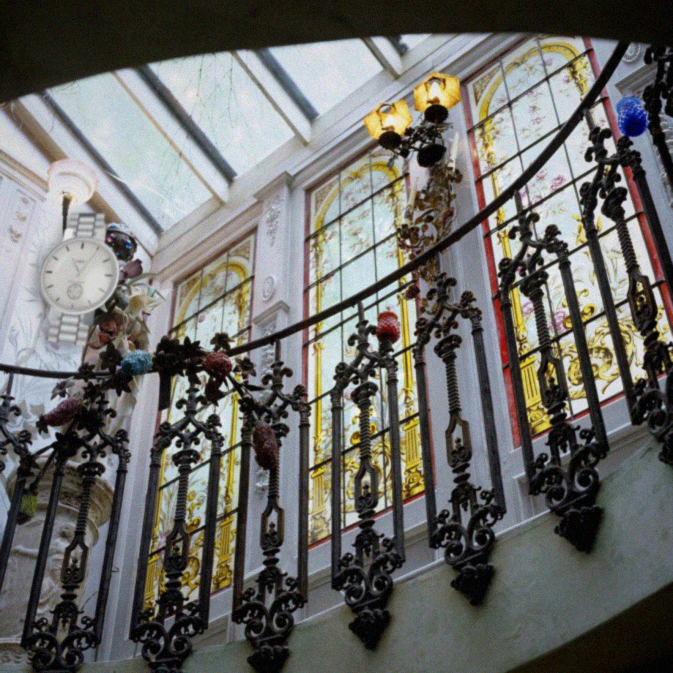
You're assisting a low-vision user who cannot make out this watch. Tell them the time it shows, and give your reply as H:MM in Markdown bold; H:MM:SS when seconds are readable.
**11:05**
